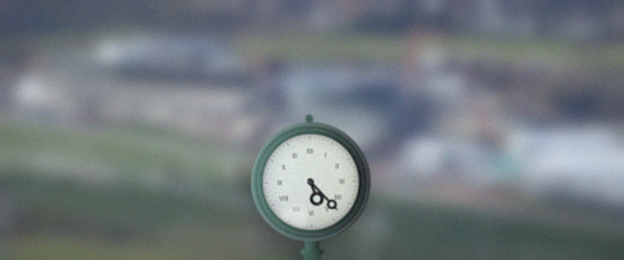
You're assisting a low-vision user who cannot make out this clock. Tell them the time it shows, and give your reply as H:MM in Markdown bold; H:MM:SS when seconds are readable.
**5:23**
